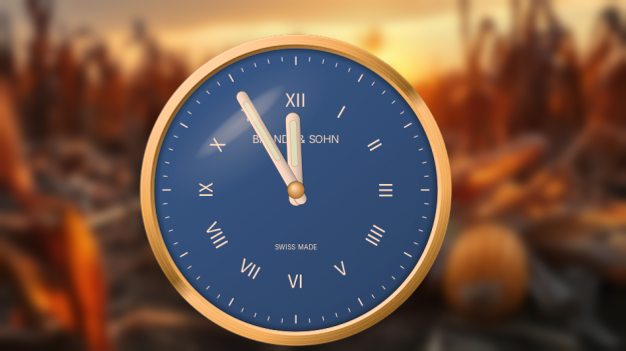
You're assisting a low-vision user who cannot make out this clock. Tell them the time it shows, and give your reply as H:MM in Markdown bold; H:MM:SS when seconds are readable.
**11:55**
